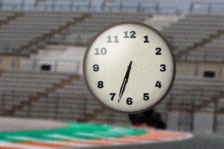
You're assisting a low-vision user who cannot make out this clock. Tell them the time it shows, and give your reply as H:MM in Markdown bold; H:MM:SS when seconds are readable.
**6:33**
